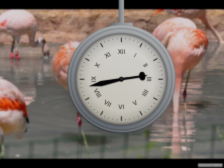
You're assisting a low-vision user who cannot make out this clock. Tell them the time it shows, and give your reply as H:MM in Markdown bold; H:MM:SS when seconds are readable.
**2:43**
